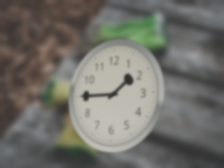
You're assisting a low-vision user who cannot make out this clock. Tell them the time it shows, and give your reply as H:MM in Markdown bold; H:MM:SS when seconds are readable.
**1:45**
